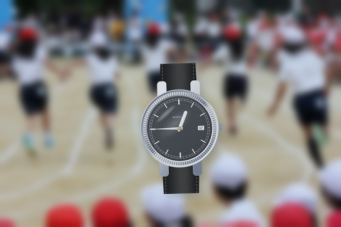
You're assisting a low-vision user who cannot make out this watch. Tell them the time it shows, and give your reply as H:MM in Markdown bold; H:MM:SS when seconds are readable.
**12:45**
